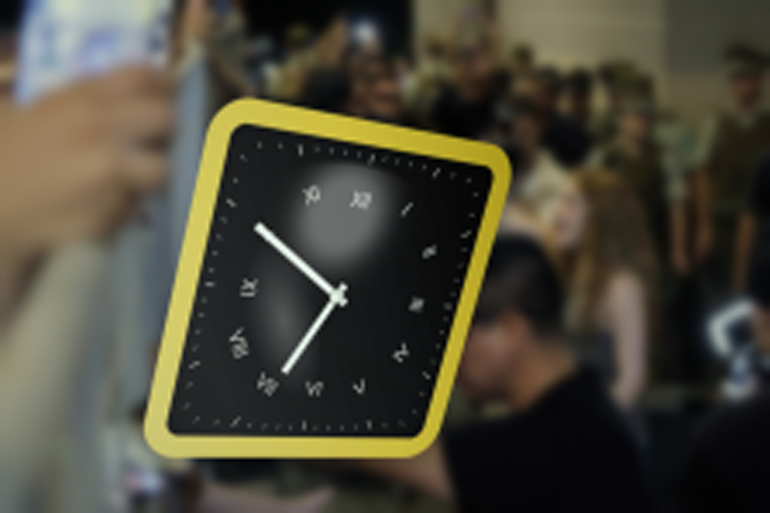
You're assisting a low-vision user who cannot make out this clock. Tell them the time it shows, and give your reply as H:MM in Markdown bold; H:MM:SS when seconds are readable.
**6:50**
